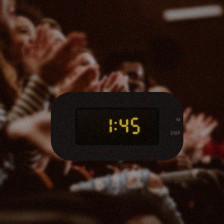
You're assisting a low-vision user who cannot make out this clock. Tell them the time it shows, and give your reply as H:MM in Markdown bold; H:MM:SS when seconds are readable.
**1:45**
